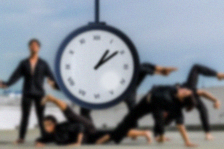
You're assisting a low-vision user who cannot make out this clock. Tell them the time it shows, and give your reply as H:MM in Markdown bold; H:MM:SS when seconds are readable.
**1:09**
